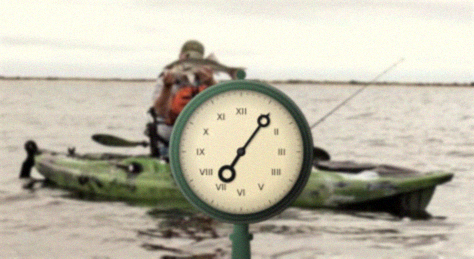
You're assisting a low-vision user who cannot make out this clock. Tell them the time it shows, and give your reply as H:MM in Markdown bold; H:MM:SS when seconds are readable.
**7:06**
